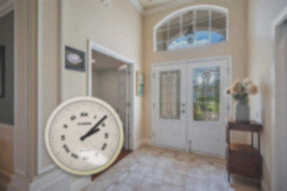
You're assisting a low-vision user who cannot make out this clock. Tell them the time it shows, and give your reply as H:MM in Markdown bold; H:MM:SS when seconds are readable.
**2:08**
